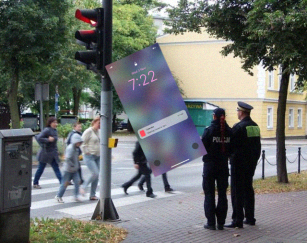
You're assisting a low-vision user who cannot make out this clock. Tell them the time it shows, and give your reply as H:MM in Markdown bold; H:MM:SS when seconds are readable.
**7:22**
